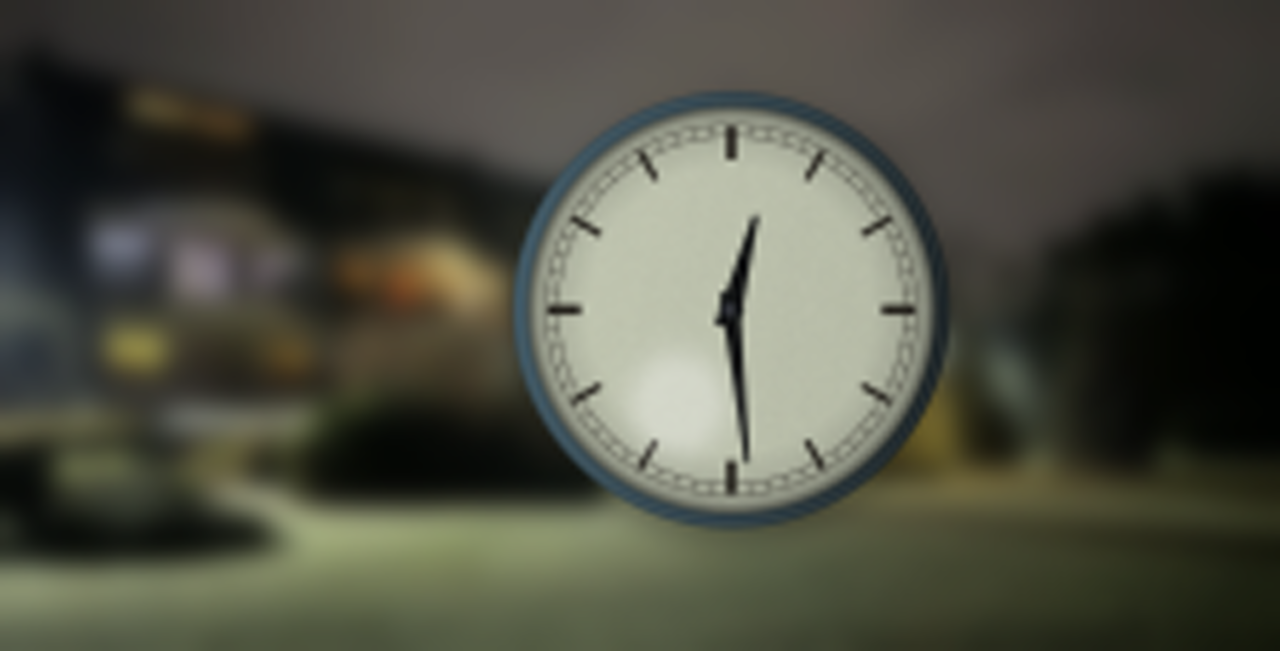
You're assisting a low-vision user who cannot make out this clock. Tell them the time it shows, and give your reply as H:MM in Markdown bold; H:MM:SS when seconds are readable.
**12:29**
